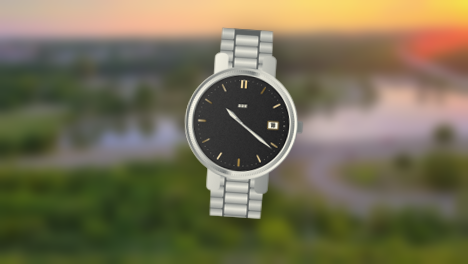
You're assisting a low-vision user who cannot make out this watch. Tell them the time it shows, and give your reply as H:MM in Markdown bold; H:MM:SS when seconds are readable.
**10:21**
